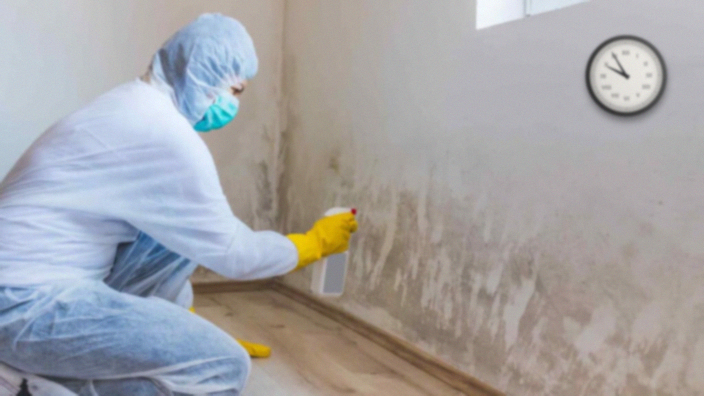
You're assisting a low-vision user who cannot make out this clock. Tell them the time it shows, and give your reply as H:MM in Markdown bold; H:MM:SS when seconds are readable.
**9:55**
